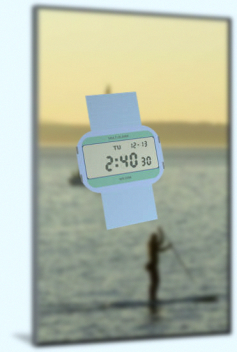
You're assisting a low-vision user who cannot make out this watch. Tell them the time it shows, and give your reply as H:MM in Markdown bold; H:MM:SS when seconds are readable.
**2:40:30**
